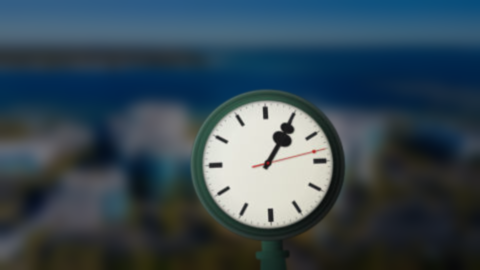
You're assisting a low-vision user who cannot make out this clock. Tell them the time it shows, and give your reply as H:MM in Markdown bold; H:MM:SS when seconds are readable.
**1:05:13**
